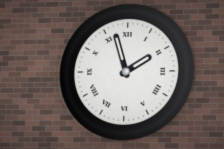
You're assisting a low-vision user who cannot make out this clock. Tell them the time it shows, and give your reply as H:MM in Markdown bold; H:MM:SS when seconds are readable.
**1:57**
